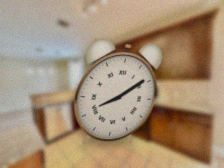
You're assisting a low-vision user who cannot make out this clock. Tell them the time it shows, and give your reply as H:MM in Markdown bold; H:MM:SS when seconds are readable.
**8:09**
